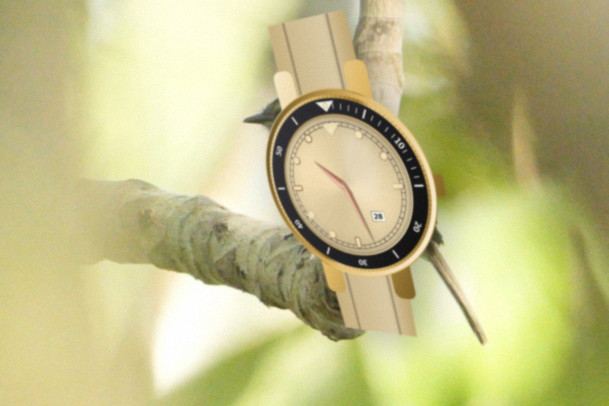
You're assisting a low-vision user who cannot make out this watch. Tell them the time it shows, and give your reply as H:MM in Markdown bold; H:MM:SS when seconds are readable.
**10:27**
